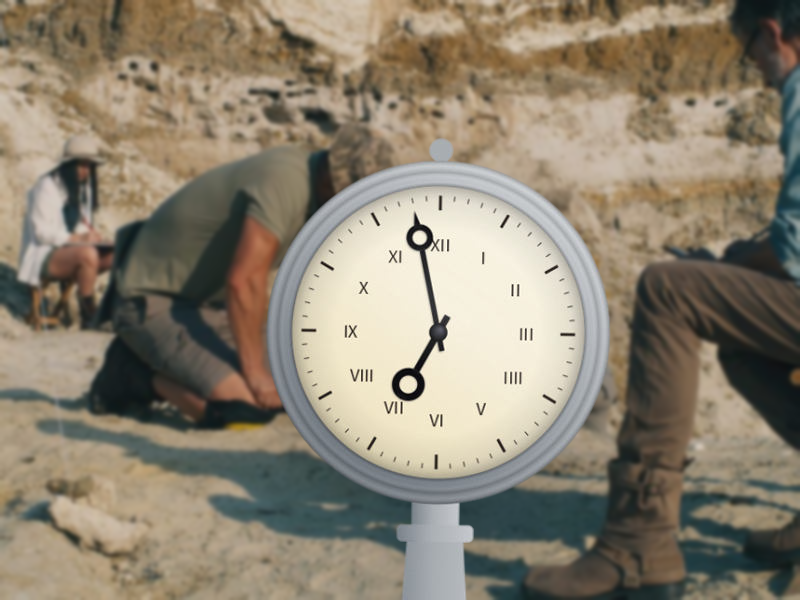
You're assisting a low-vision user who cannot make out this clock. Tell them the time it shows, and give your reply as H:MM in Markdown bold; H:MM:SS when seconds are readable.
**6:58**
